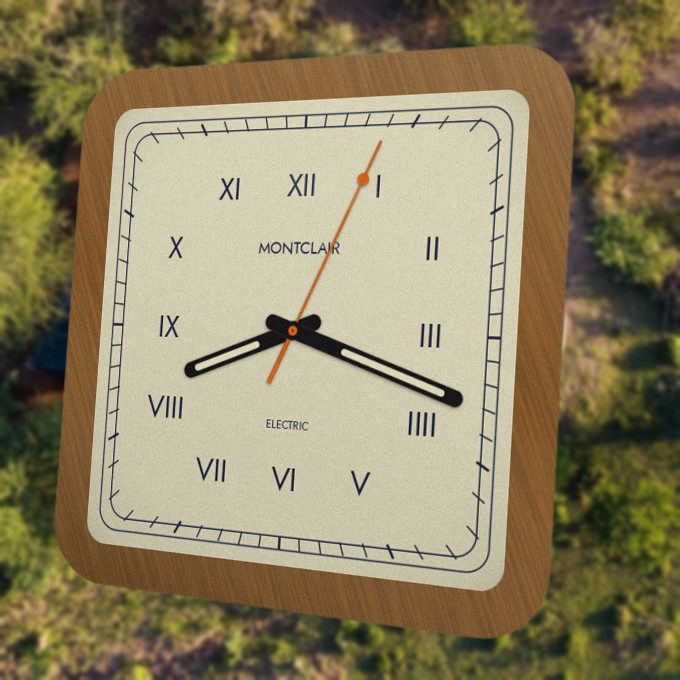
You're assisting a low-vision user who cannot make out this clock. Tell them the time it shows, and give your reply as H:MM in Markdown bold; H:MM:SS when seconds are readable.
**8:18:04**
